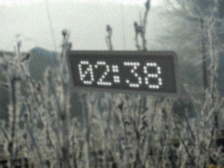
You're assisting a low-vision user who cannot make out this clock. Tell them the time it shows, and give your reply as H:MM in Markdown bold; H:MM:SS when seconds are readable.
**2:38**
